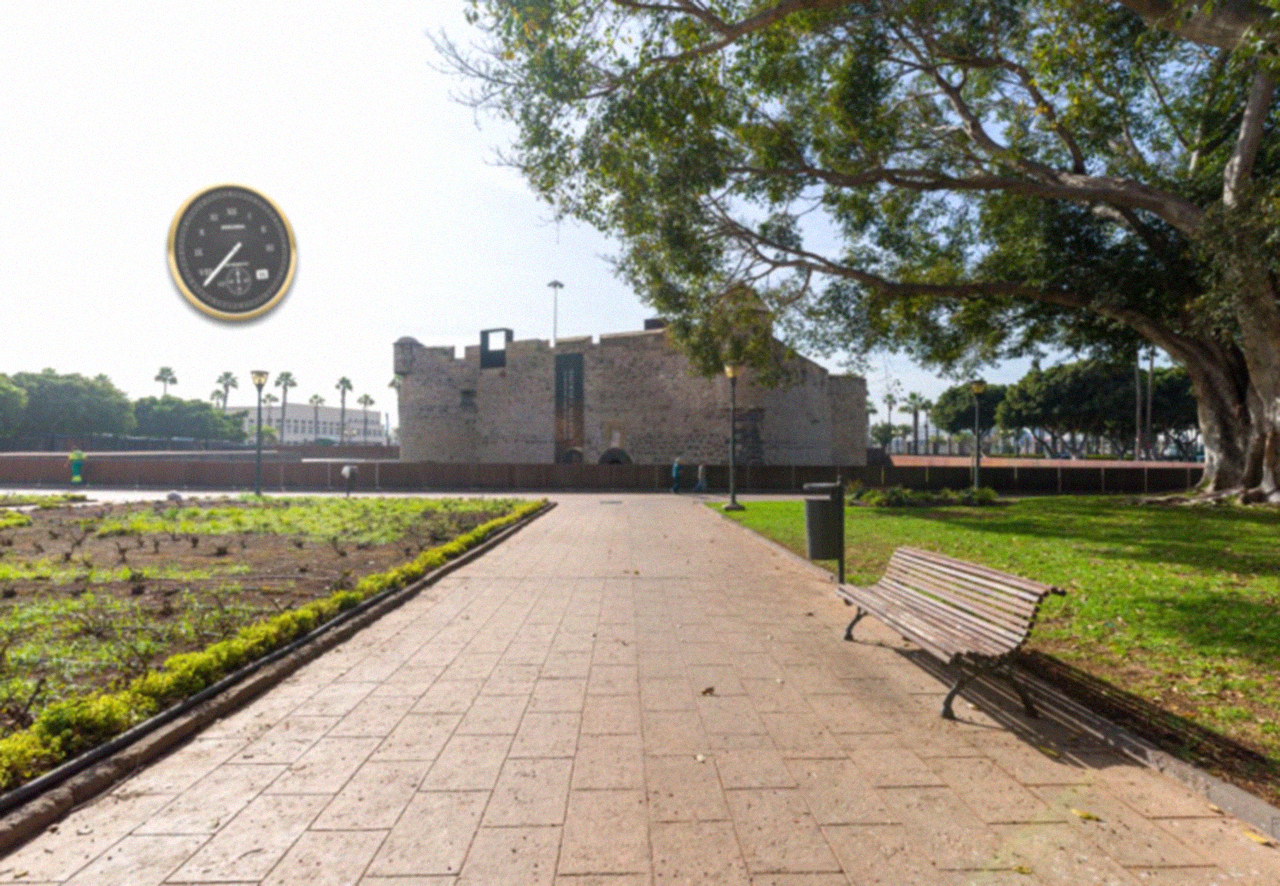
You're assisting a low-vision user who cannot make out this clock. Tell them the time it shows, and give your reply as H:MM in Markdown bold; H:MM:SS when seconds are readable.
**7:38**
